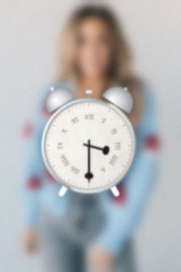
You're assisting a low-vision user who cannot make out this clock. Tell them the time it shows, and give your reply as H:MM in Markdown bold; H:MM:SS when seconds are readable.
**3:30**
